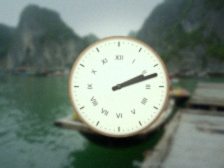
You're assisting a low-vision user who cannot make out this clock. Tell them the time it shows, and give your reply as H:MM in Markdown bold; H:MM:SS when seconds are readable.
**2:12**
